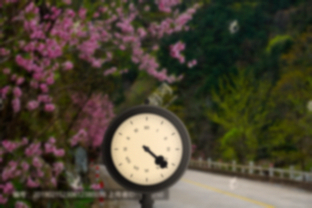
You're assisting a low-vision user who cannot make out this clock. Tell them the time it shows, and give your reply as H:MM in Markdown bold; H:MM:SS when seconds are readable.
**4:22**
